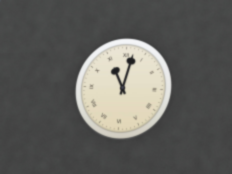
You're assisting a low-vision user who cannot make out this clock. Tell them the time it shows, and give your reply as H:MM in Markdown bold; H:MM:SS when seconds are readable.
**11:02**
